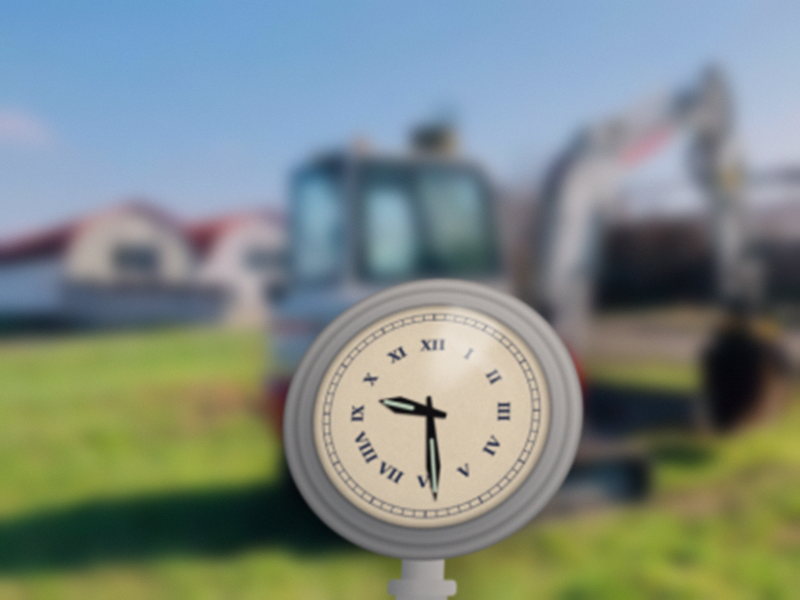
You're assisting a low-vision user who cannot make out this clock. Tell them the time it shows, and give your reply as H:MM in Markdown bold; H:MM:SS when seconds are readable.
**9:29**
